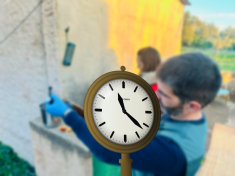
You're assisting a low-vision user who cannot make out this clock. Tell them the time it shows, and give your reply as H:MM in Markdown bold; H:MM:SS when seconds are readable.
**11:22**
